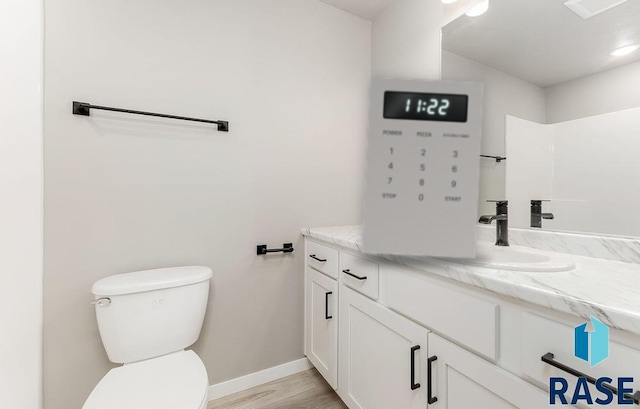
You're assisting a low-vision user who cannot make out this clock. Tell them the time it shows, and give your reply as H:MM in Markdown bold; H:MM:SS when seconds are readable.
**11:22**
